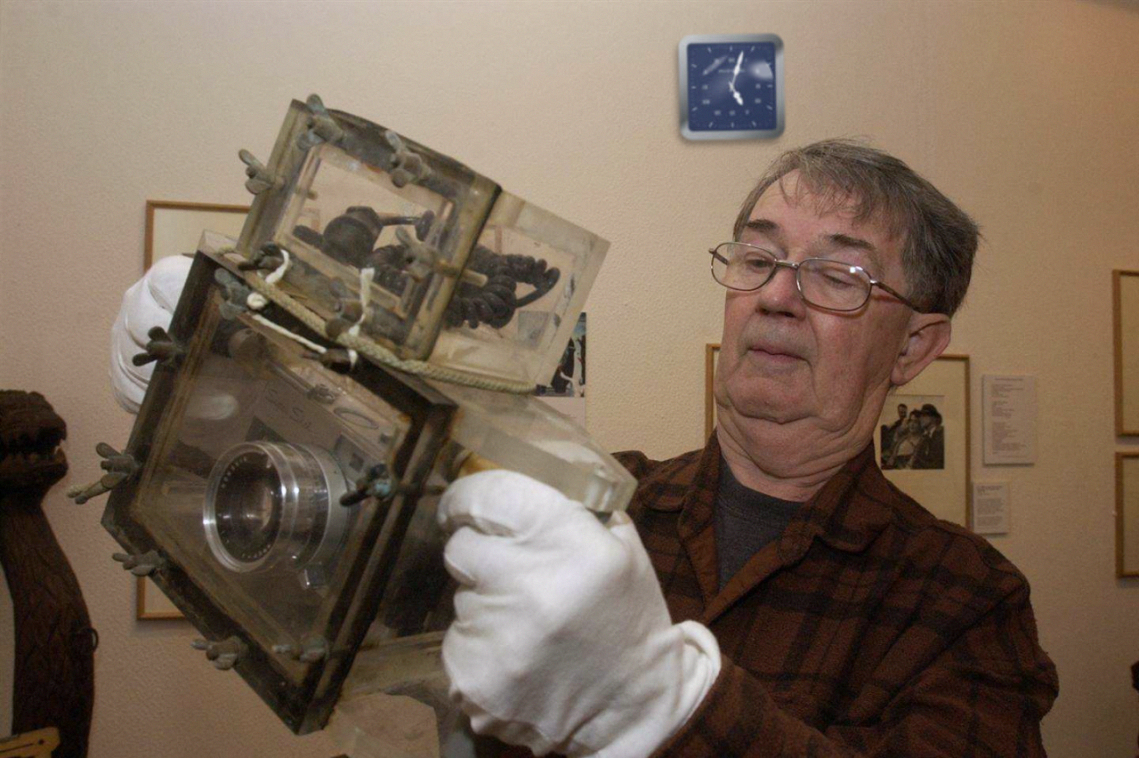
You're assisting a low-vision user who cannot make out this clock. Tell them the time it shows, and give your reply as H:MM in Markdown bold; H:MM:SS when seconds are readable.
**5:03**
